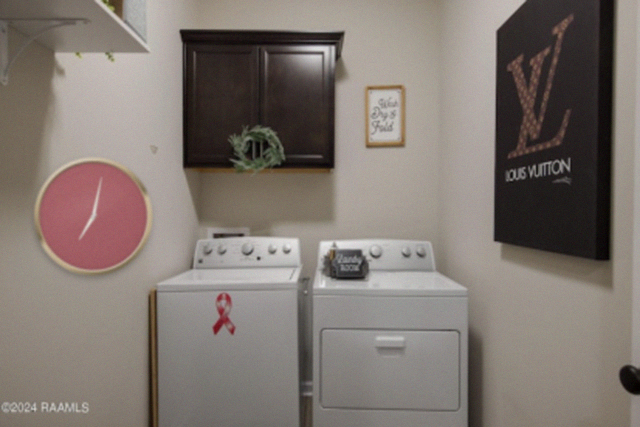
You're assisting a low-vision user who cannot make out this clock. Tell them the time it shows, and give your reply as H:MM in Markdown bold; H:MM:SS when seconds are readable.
**7:02**
